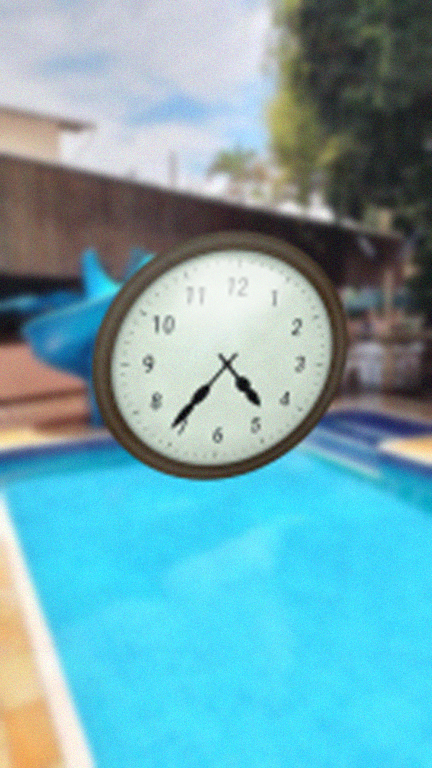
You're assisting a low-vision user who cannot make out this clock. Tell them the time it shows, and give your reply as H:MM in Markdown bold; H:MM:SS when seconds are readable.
**4:36**
